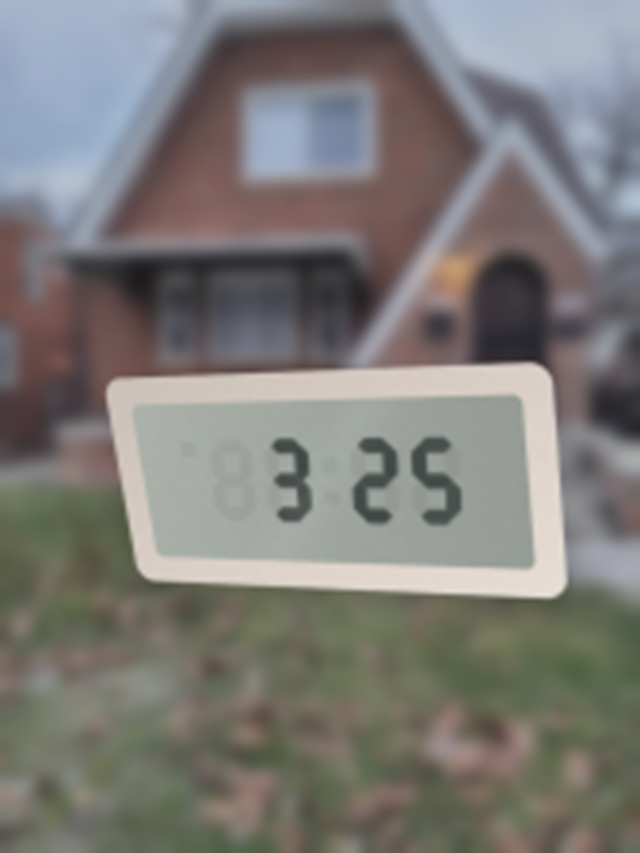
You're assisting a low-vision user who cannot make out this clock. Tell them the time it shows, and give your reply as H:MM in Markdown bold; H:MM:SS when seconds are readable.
**3:25**
